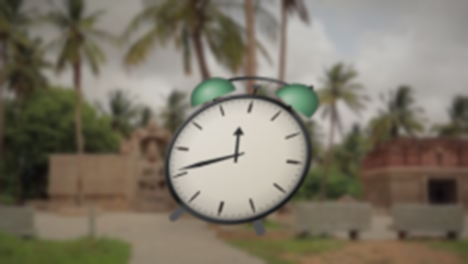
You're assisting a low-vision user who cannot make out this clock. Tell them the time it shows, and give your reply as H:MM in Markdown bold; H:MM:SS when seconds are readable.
**11:41**
